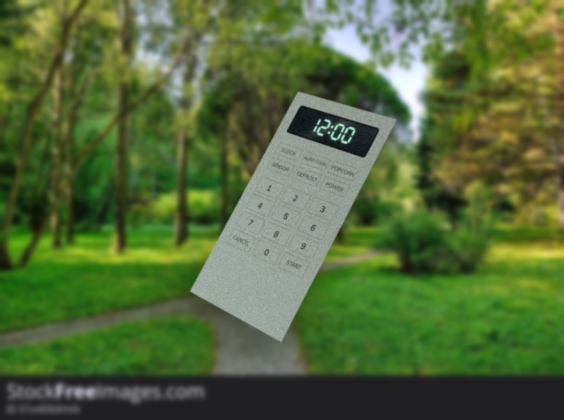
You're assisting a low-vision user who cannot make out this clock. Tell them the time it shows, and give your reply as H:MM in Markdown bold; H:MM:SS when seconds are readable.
**12:00**
